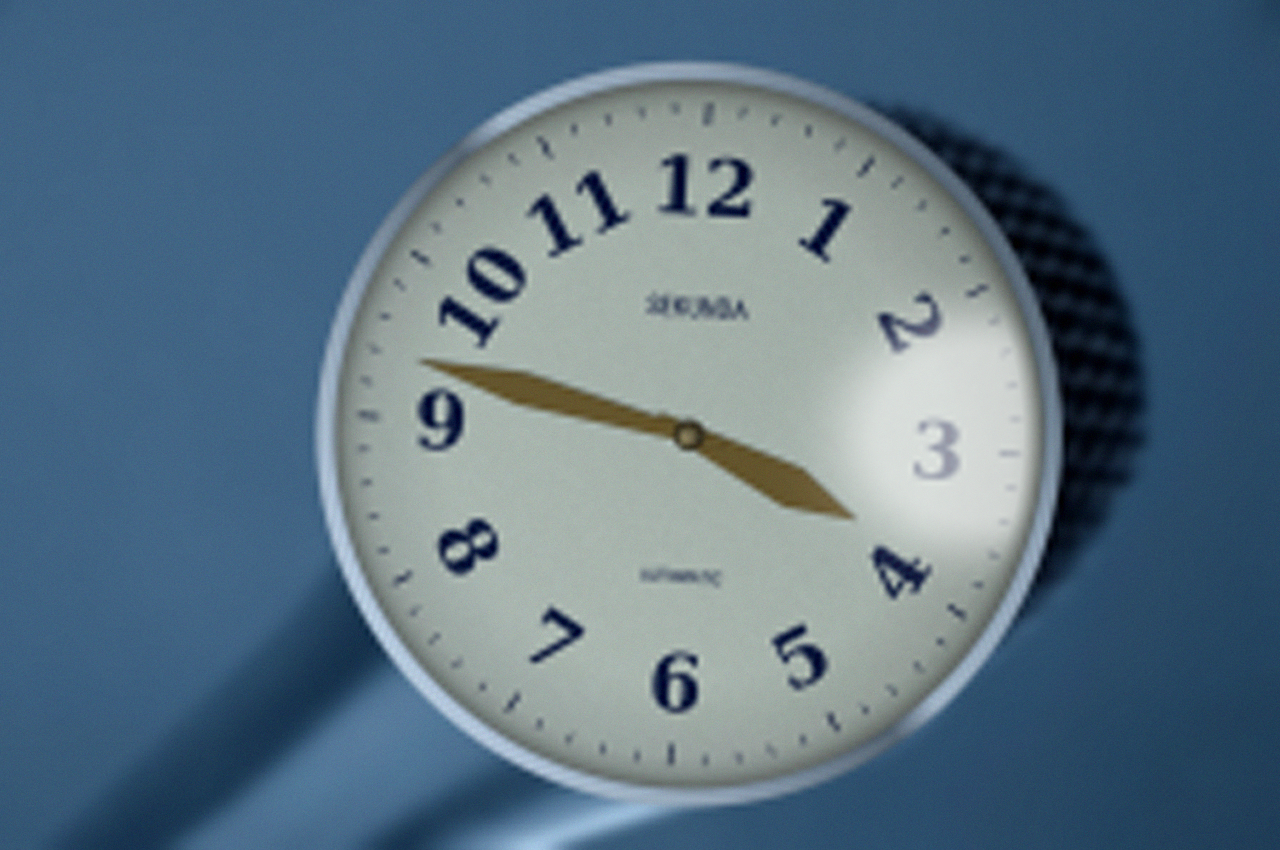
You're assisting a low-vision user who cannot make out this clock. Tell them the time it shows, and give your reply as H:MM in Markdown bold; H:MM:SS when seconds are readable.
**3:47**
